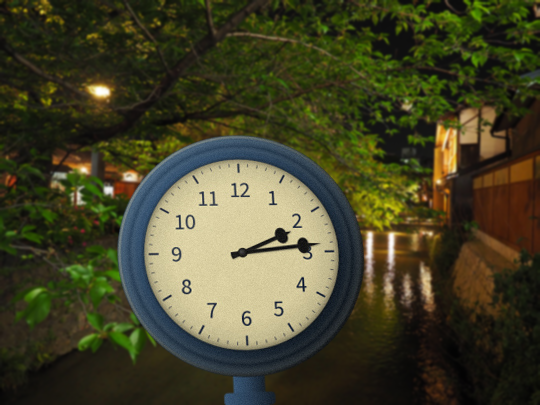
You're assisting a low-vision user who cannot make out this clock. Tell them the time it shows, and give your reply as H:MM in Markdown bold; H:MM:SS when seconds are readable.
**2:14**
